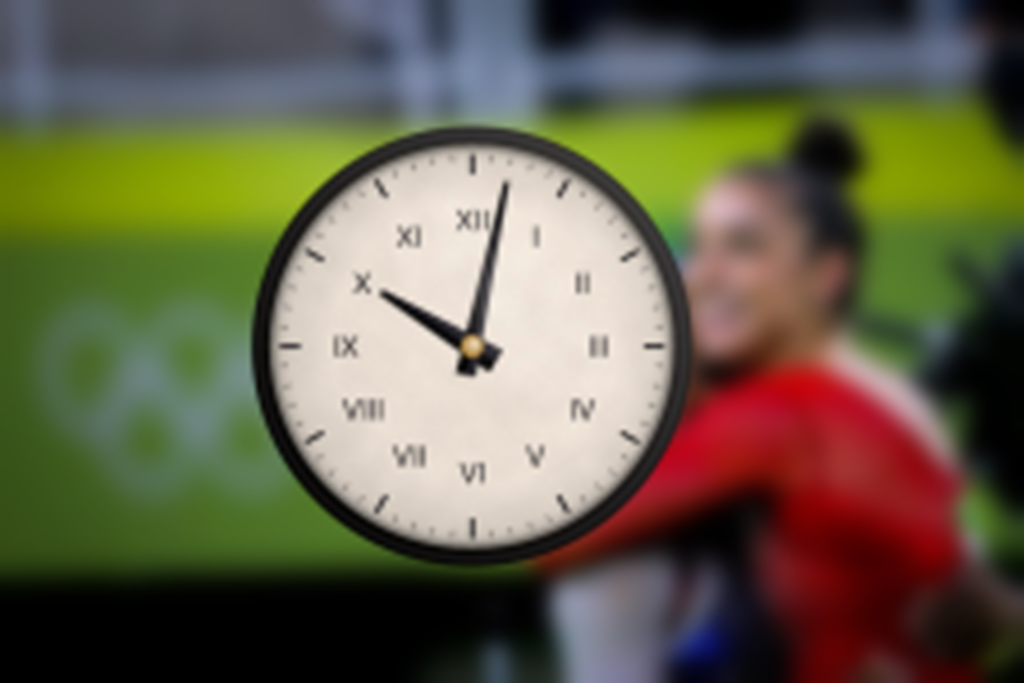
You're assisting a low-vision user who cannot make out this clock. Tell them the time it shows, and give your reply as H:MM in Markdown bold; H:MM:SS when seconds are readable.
**10:02**
